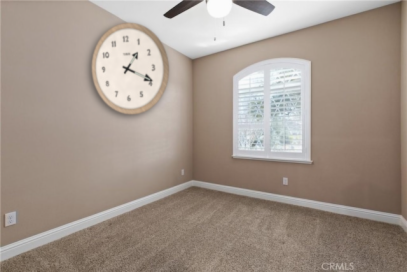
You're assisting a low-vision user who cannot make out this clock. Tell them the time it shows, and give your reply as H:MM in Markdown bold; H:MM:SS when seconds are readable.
**1:19**
